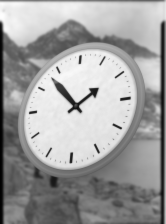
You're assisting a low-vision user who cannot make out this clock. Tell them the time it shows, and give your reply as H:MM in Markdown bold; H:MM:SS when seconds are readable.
**1:53**
